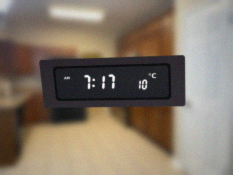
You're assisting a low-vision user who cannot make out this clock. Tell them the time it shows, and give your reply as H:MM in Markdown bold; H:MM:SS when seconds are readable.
**7:17**
